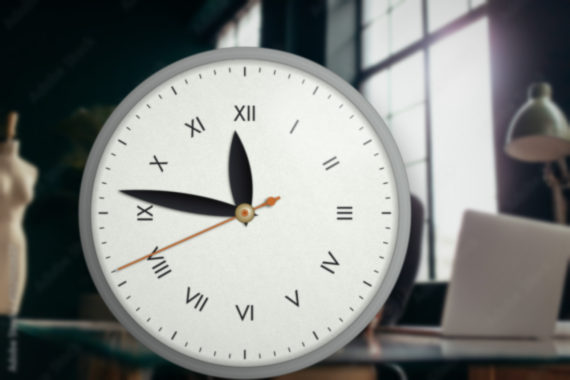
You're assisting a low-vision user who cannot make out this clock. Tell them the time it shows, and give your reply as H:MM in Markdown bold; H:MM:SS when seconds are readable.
**11:46:41**
